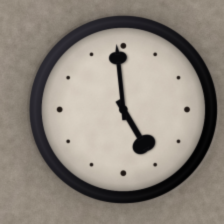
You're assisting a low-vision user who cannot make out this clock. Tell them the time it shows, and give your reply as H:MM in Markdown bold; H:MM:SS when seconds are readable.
**4:59**
